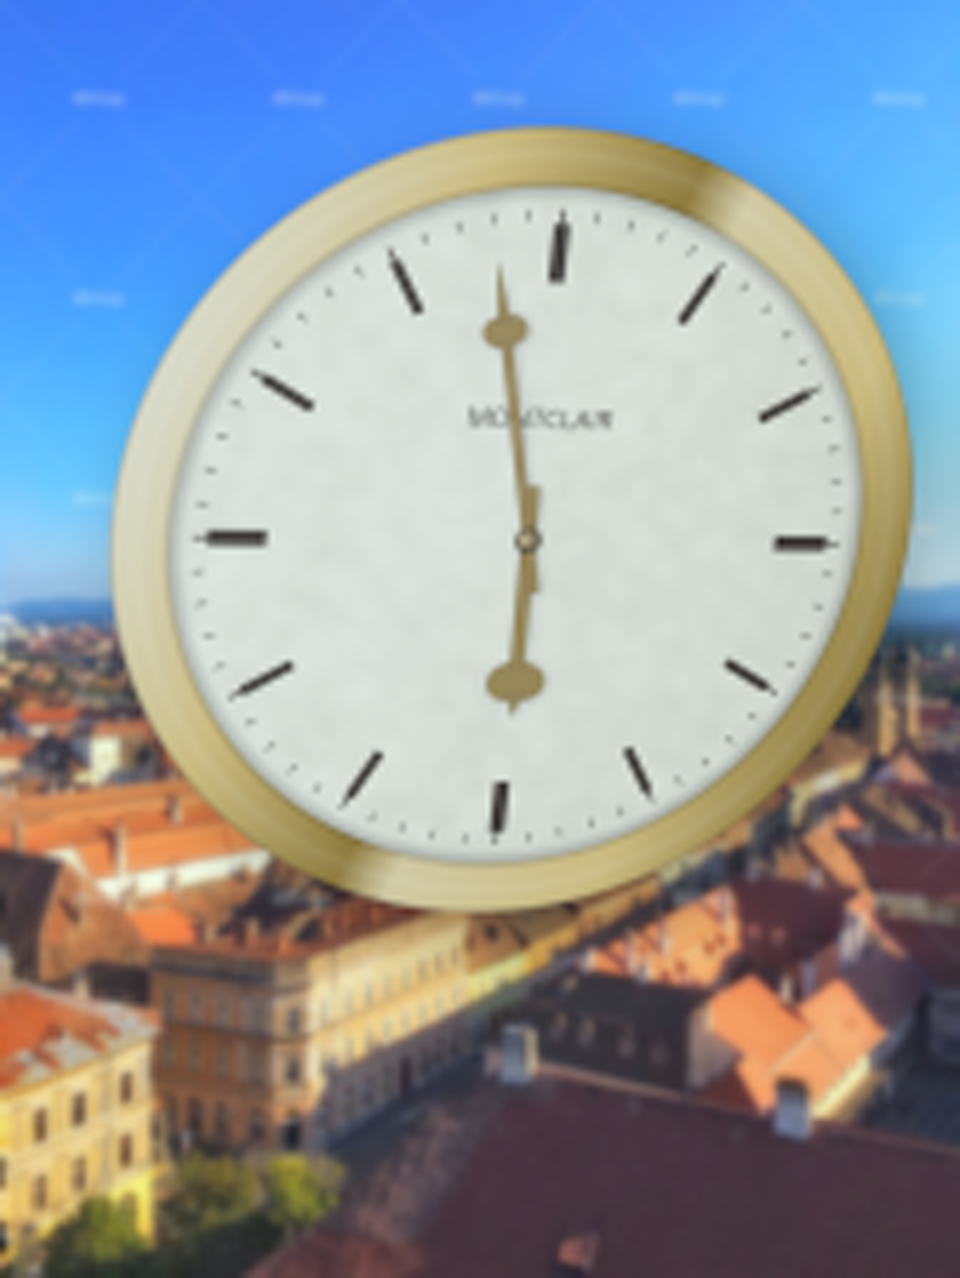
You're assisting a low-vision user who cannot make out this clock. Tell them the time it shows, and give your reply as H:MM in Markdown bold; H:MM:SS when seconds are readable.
**5:58**
